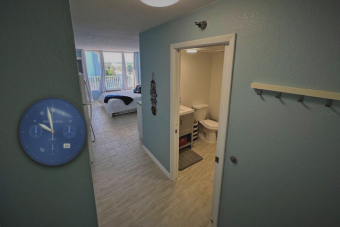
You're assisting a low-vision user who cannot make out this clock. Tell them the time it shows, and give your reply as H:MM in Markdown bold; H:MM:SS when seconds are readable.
**9:58**
